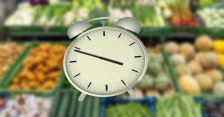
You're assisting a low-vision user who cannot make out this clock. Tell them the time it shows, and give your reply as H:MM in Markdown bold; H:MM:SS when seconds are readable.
**3:49**
